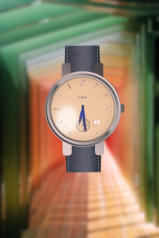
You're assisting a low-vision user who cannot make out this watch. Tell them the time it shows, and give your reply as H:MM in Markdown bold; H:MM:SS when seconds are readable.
**6:29**
